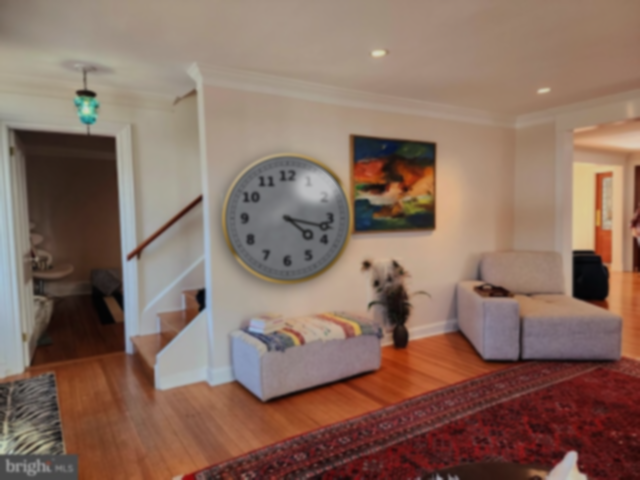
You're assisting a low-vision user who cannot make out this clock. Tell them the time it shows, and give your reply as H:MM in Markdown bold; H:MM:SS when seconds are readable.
**4:17**
